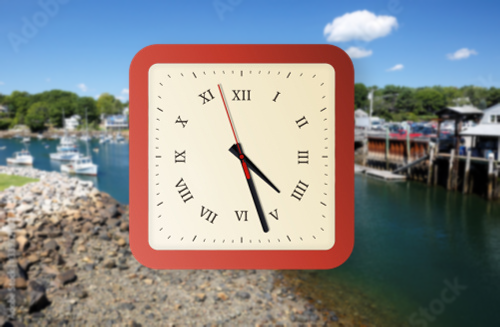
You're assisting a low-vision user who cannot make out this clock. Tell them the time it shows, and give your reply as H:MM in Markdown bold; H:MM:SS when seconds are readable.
**4:26:57**
